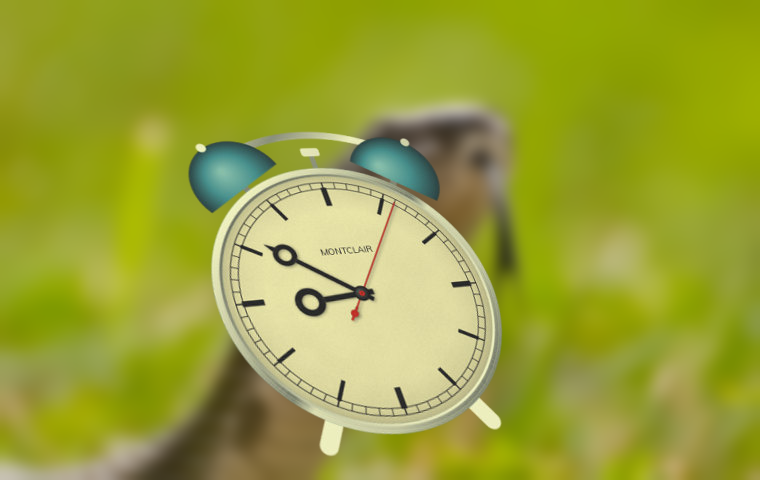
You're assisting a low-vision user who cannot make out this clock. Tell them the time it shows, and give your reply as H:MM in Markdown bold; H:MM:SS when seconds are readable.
**8:51:06**
